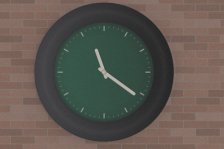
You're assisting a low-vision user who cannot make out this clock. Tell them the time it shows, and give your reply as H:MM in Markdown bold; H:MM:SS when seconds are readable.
**11:21**
